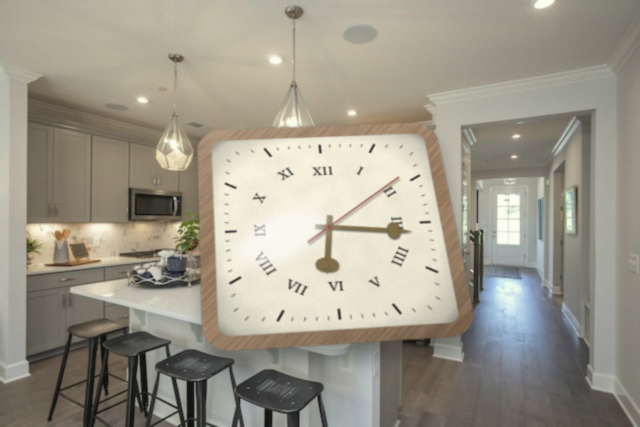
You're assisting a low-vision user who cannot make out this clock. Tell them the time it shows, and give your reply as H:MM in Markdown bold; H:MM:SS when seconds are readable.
**6:16:09**
